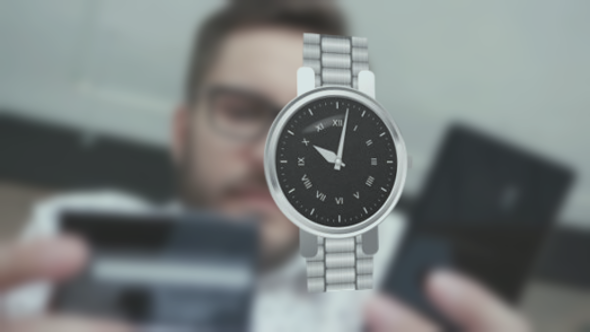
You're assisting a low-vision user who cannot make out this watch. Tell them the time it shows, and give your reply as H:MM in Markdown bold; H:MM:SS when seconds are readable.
**10:02**
